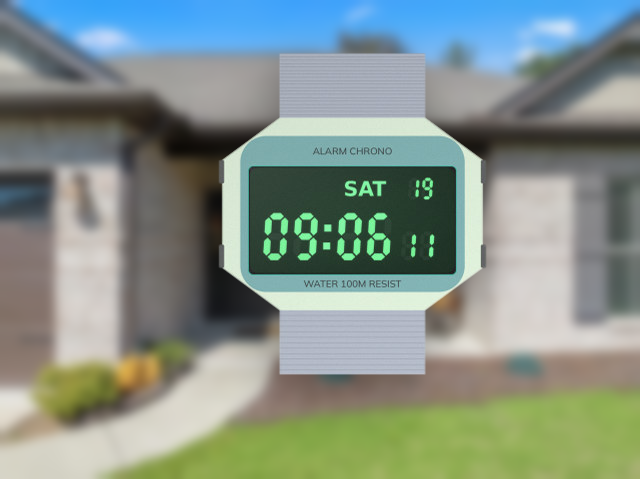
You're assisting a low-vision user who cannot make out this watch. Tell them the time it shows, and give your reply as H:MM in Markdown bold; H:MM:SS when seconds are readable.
**9:06:11**
